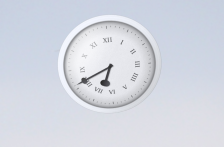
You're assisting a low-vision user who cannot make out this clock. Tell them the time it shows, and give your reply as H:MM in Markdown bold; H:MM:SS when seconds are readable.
**6:41**
